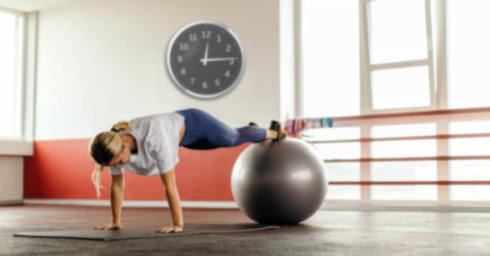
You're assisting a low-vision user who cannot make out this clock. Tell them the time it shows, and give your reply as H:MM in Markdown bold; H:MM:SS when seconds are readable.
**12:14**
